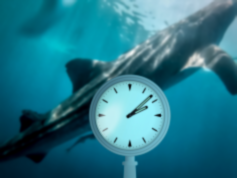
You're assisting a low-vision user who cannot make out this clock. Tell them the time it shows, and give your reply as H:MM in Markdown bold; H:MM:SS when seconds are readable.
**2:08**
